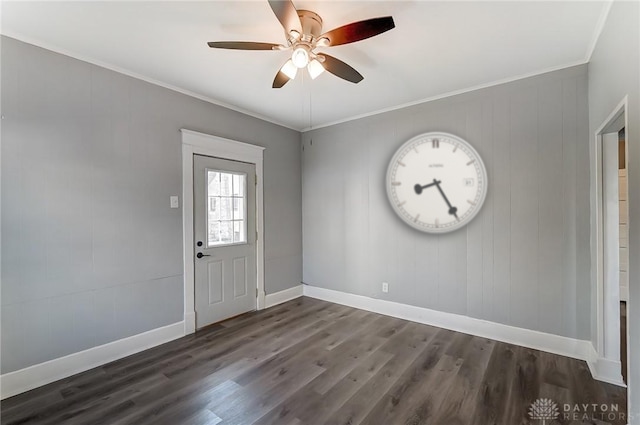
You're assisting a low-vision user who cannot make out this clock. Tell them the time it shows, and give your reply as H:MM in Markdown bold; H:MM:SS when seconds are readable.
**8:25**
